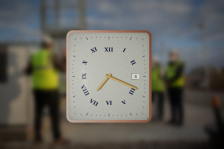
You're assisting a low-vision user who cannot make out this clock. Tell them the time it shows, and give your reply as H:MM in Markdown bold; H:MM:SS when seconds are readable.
**7:19**
